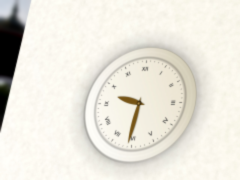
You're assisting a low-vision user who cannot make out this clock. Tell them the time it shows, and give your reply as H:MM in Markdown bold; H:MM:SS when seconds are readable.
**9:31**
